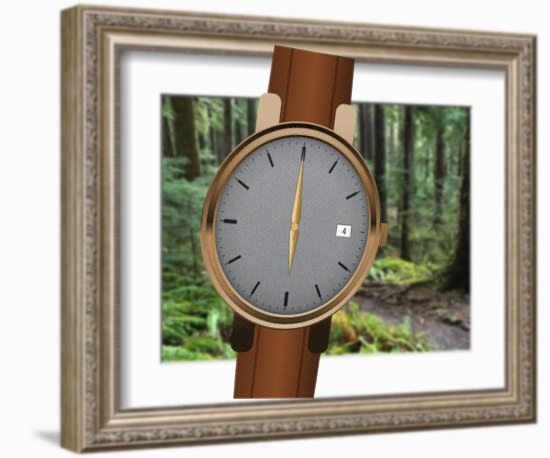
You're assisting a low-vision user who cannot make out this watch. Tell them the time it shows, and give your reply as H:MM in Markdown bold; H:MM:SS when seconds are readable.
**6:00**
